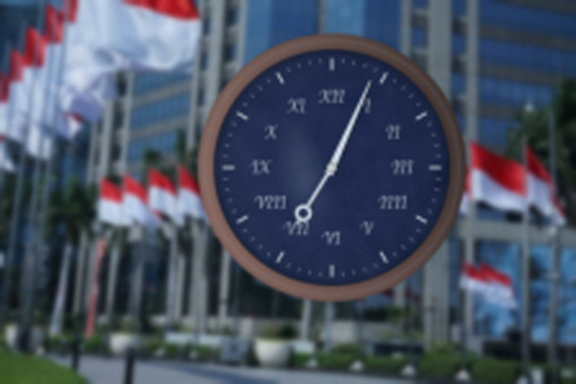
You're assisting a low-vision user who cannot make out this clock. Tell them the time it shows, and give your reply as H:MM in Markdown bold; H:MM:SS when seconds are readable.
**7:04**
